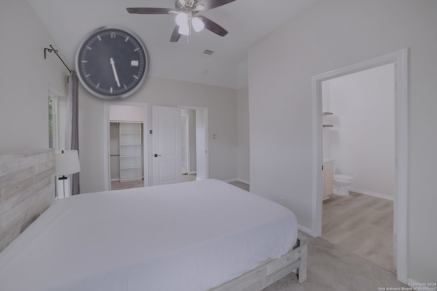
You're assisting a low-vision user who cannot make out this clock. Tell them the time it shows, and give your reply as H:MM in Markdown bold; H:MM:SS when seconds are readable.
**5:27**
